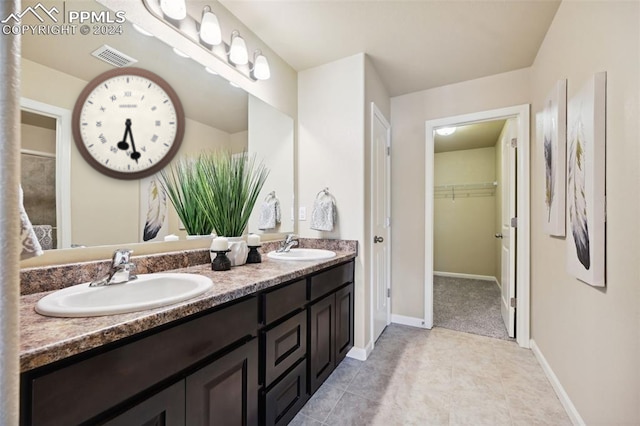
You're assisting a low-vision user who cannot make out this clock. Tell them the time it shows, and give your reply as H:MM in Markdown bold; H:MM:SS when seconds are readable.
**6:28**
